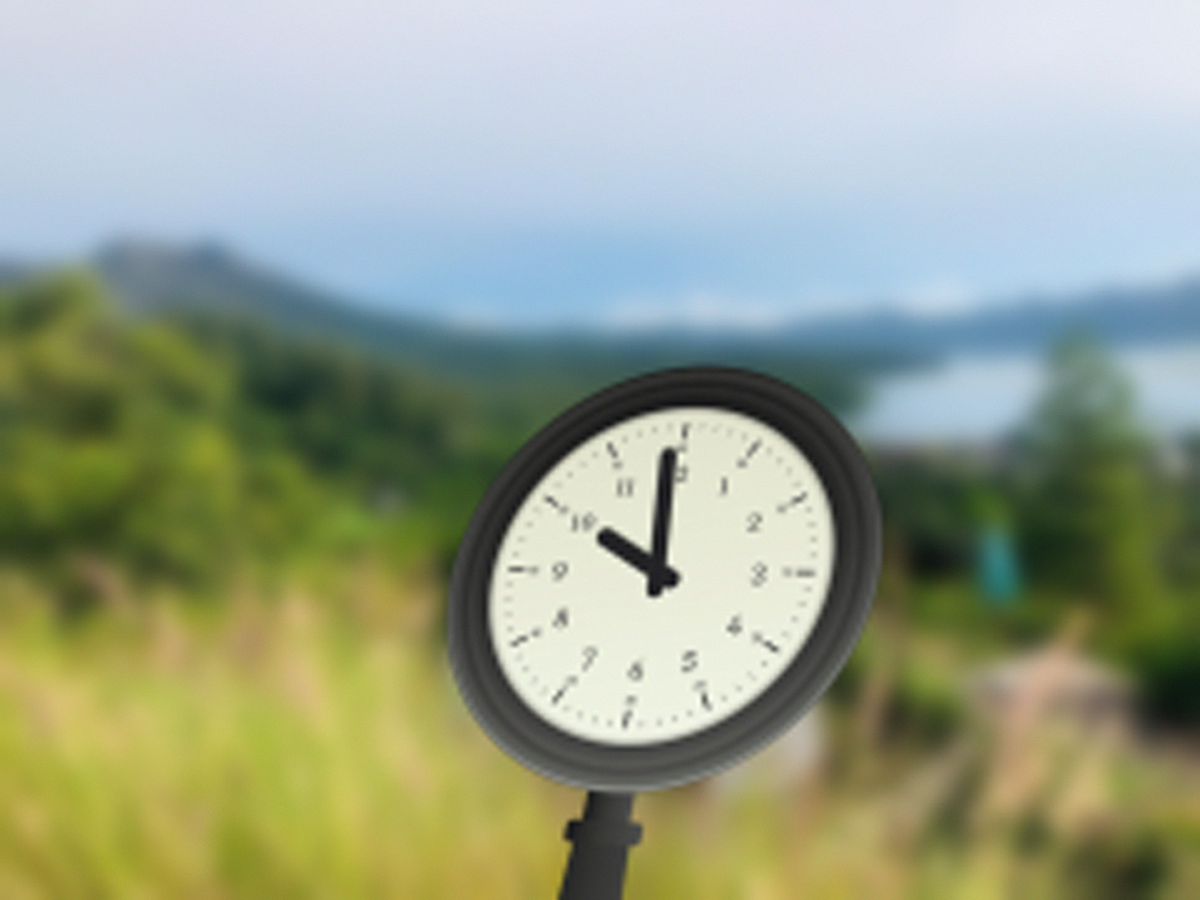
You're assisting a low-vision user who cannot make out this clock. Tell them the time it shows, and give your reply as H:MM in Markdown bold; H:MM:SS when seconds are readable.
**9:59**
